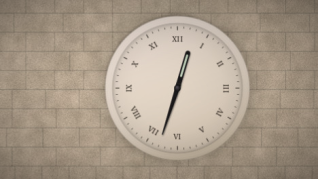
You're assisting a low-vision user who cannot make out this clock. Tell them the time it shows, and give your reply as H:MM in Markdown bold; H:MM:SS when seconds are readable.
**12:33**
